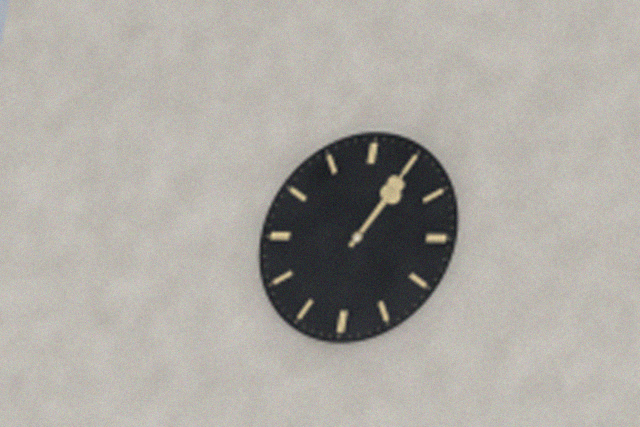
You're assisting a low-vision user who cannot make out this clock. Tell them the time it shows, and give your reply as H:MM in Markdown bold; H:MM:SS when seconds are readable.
**1:05**
